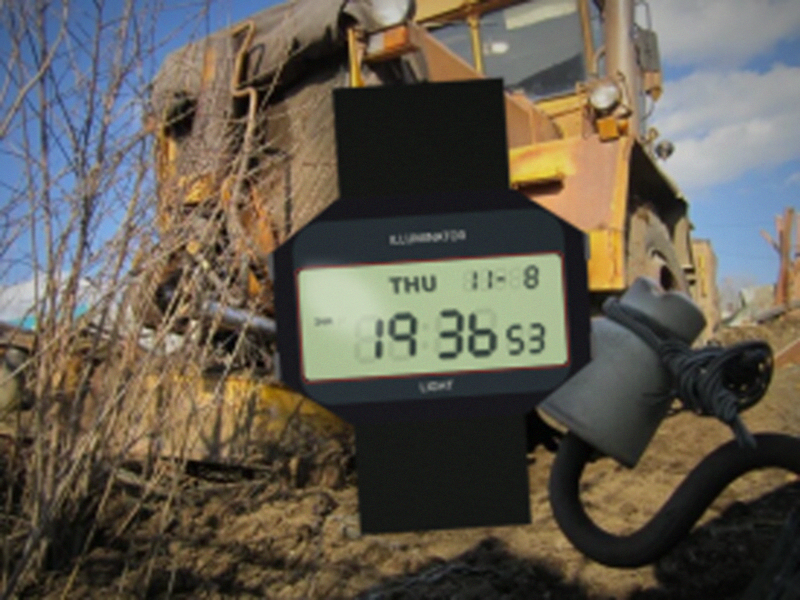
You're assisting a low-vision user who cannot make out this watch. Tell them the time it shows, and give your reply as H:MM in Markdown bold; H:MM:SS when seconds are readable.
**19:36:53**
